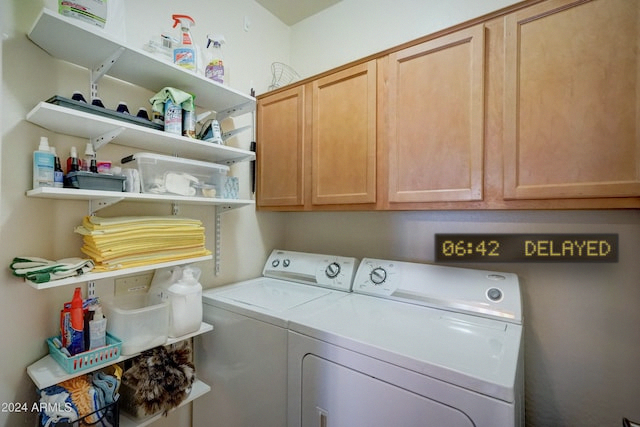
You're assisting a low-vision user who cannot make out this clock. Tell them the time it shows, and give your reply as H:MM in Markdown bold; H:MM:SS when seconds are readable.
**6:42**
